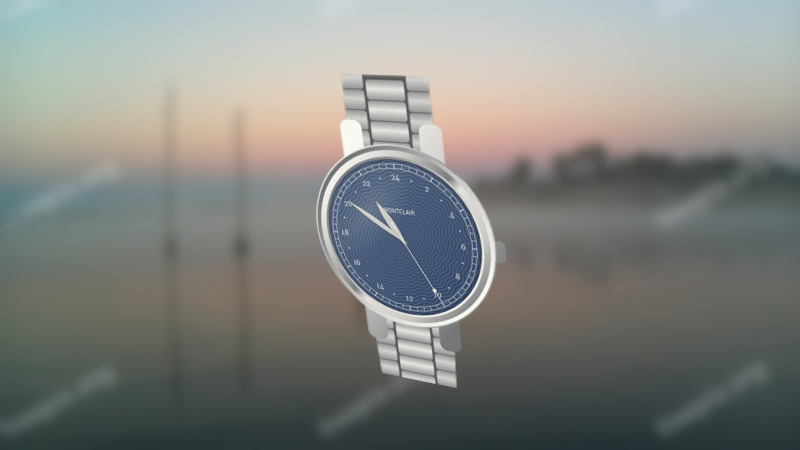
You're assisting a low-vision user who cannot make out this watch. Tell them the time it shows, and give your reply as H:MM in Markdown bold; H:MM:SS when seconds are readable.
**21:50:25**
